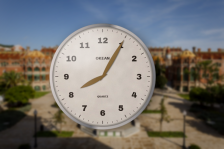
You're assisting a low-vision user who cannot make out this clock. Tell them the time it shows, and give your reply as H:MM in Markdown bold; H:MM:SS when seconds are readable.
**8:05**
